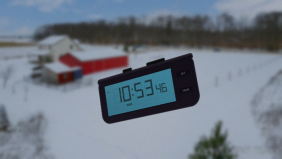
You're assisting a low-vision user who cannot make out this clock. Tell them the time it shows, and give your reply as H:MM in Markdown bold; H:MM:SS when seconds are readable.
**10:53:46**
